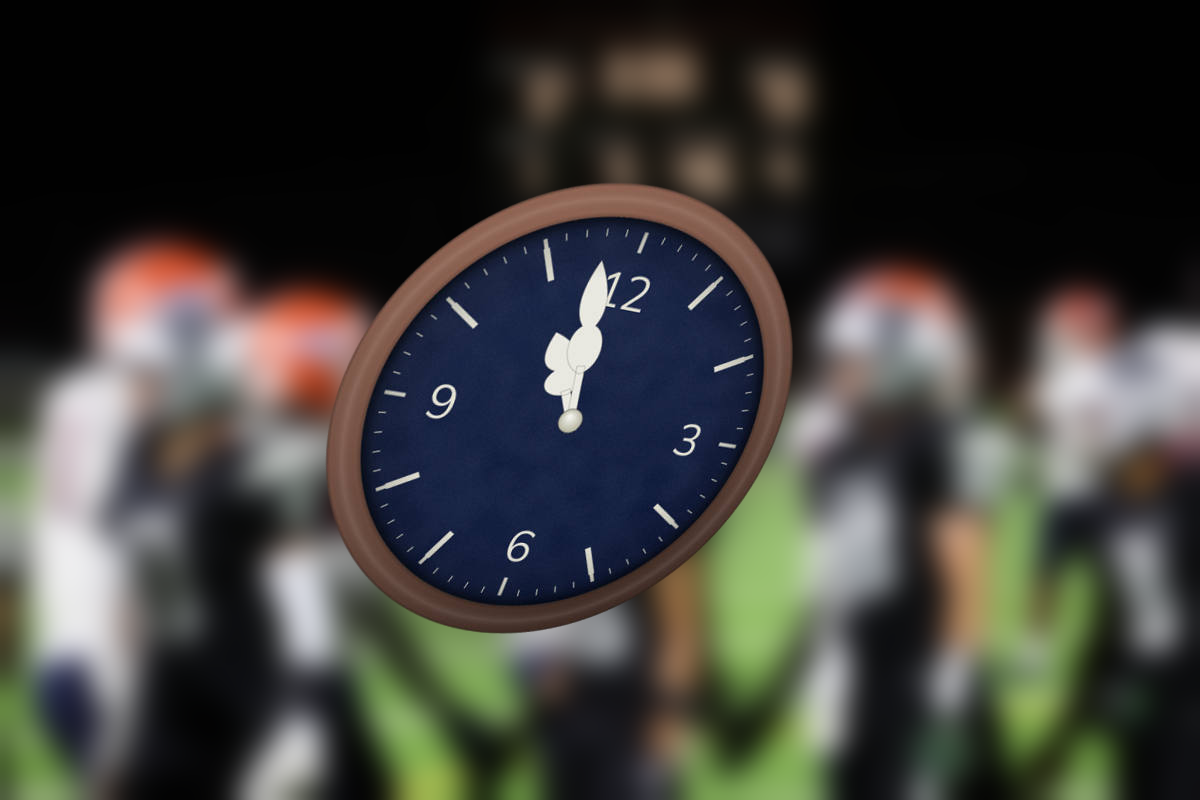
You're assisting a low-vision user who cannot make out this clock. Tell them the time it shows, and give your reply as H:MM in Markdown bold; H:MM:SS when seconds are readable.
**10:58**
